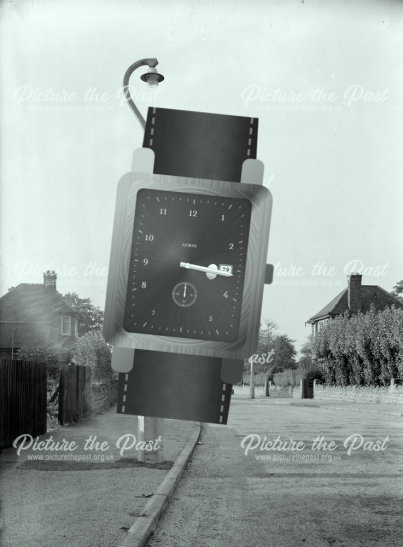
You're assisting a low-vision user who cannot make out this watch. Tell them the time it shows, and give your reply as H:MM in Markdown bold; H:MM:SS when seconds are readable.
**3:16**
